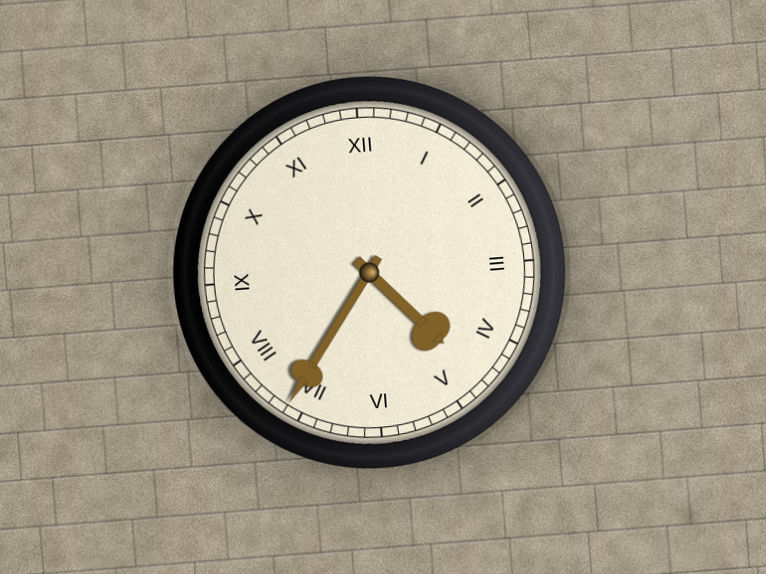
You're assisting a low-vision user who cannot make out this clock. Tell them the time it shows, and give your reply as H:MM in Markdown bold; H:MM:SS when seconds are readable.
**4:36**
